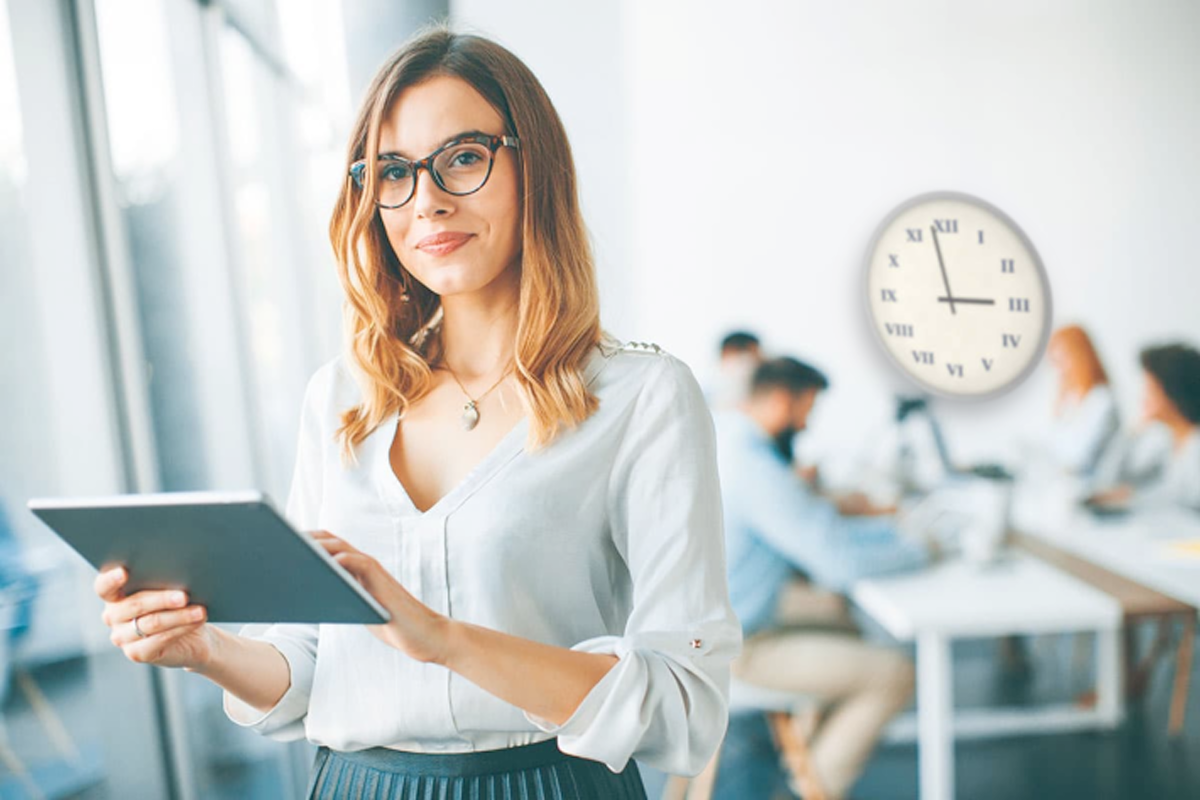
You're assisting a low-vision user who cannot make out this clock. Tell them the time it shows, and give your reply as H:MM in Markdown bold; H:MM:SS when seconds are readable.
**2:58**
